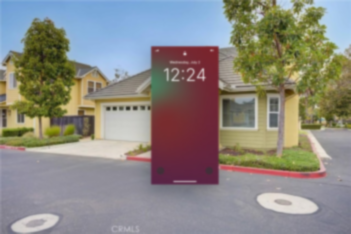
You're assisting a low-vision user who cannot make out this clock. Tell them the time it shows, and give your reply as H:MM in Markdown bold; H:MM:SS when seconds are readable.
**12:24**
